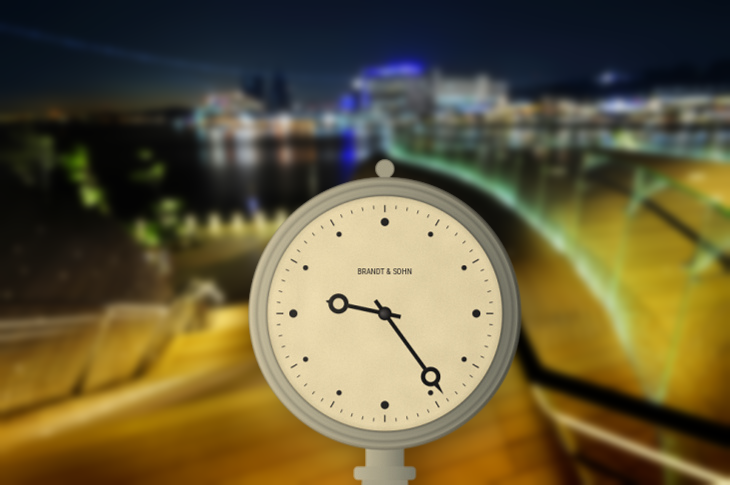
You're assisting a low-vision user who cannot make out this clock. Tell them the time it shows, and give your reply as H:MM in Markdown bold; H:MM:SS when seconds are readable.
**9:24**
